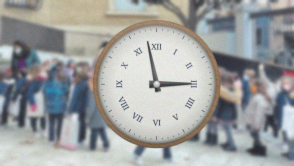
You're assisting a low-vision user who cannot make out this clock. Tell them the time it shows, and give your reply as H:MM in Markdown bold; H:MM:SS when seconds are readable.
**2:58**
